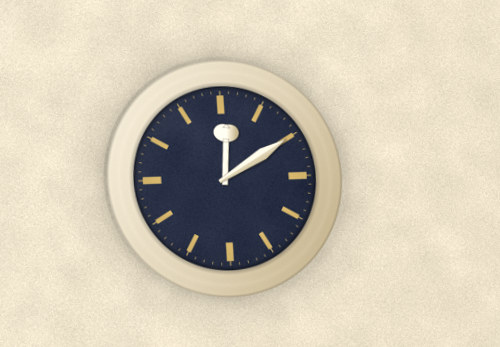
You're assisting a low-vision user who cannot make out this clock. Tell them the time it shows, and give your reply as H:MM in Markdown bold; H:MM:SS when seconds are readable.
**12:10**
